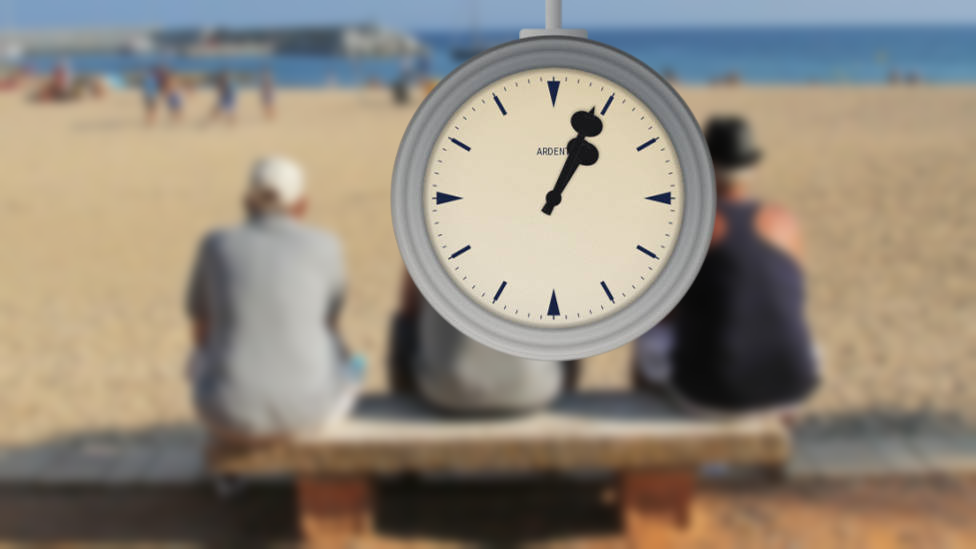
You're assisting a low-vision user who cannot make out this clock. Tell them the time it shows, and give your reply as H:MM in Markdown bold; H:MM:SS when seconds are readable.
**1:04**
